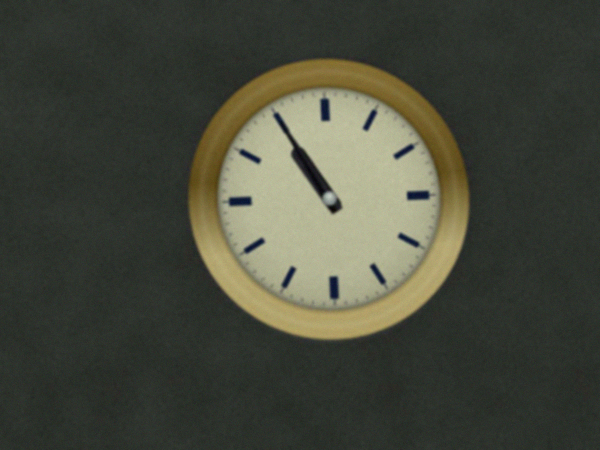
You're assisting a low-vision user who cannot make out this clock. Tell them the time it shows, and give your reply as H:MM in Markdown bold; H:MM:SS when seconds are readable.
**10:55**
